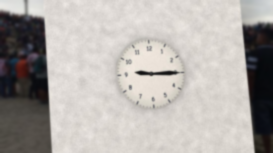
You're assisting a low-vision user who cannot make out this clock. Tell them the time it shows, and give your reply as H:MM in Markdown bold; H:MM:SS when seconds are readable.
**9:15**
